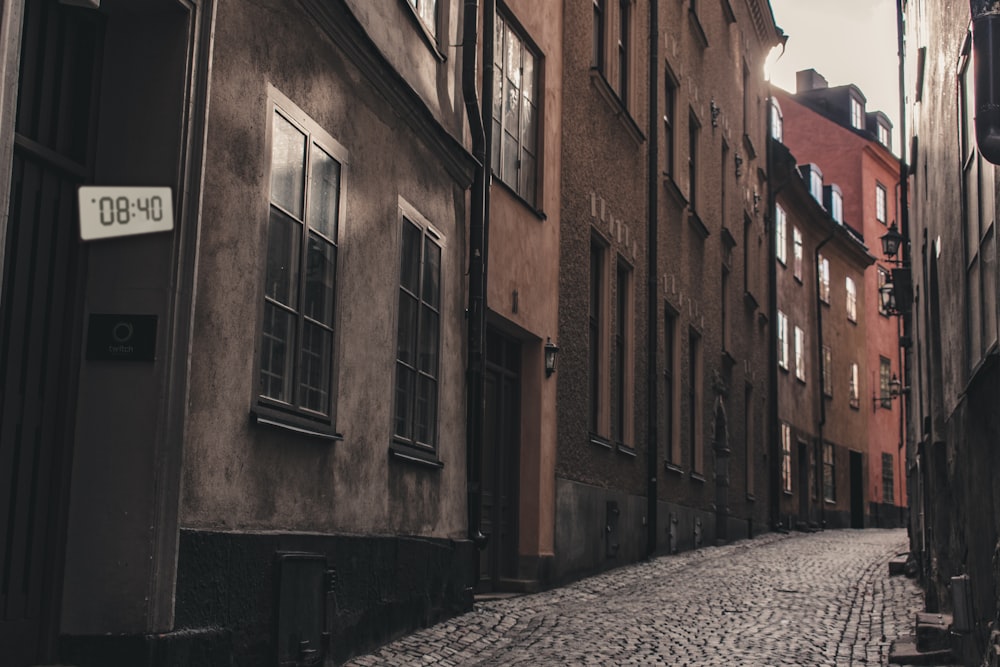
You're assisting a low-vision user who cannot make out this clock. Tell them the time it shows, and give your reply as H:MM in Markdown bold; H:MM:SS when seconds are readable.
**8:40**
